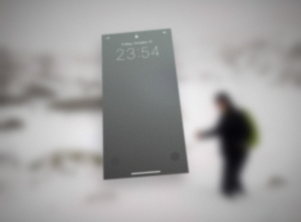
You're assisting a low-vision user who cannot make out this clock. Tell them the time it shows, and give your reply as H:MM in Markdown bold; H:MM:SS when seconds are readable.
**23:54**
